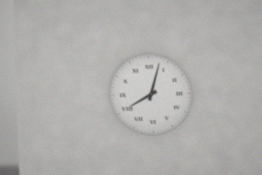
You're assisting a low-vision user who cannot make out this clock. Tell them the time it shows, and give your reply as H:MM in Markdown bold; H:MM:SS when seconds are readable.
**8:03**
